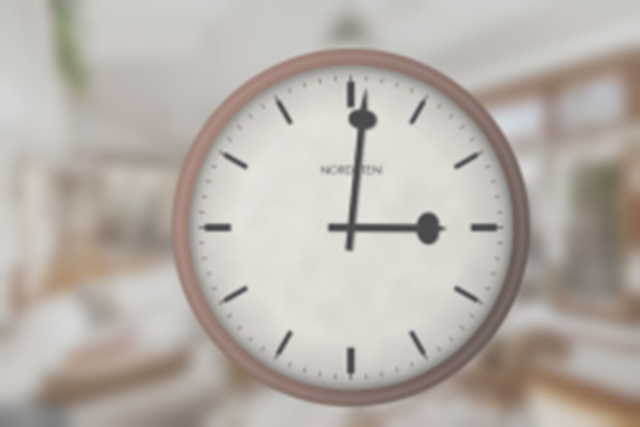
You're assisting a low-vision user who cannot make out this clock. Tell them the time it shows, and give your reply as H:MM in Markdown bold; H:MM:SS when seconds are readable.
**3:01**
